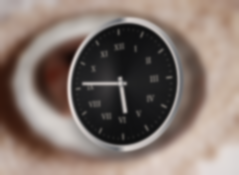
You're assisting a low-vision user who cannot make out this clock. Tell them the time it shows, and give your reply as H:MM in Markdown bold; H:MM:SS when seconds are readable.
**5:46**
